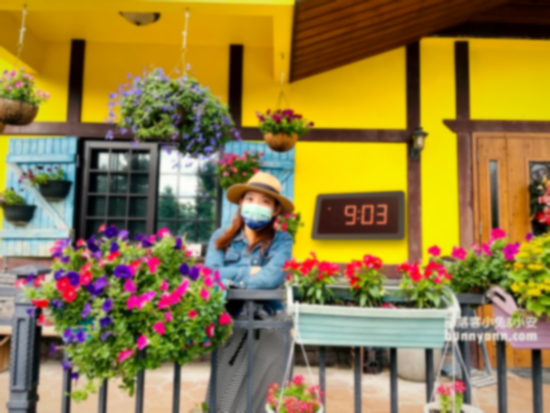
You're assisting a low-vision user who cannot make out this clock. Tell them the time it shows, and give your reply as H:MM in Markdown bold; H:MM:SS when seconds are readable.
**9:03**
